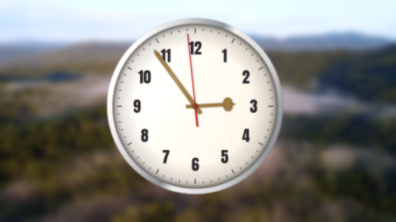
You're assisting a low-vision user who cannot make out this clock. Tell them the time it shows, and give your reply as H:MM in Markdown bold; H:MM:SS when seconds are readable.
**2:53:59**
